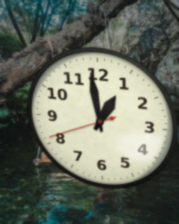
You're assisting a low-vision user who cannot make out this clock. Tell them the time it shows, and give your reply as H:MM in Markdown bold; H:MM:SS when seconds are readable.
**12:58:41**
